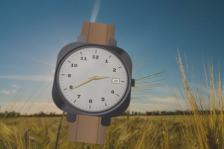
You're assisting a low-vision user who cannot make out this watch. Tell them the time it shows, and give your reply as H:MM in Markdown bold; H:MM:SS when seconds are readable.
**2:39**
